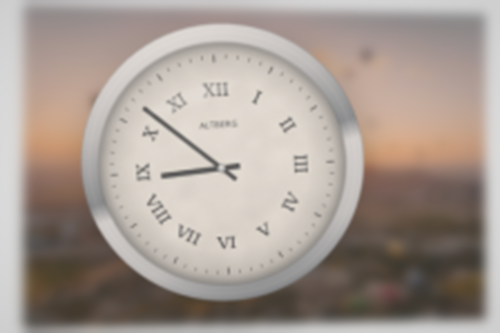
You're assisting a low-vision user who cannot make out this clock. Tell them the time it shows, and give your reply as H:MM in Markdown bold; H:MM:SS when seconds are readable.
**8:52**
